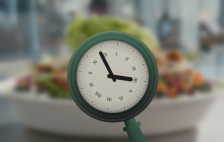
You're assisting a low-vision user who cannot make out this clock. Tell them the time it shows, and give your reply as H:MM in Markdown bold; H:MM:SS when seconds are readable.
**3:59**
